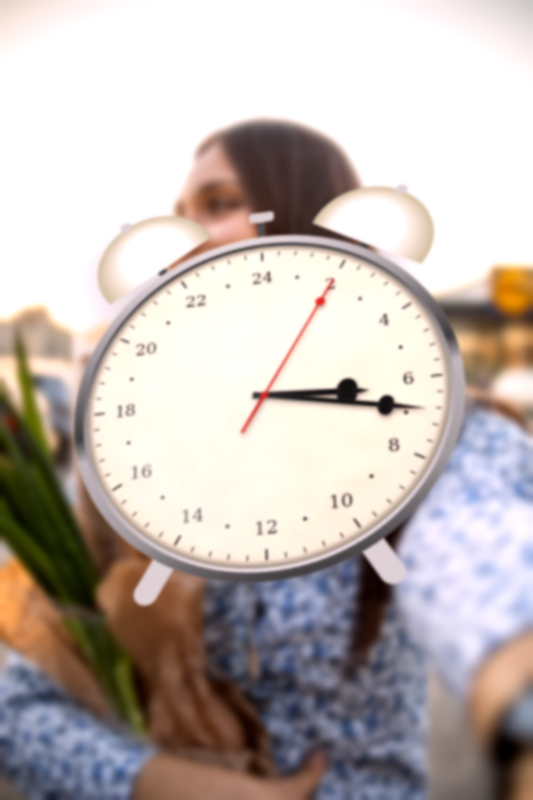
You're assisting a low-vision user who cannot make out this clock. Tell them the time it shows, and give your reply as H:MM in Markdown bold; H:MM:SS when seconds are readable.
**6:17:05**
